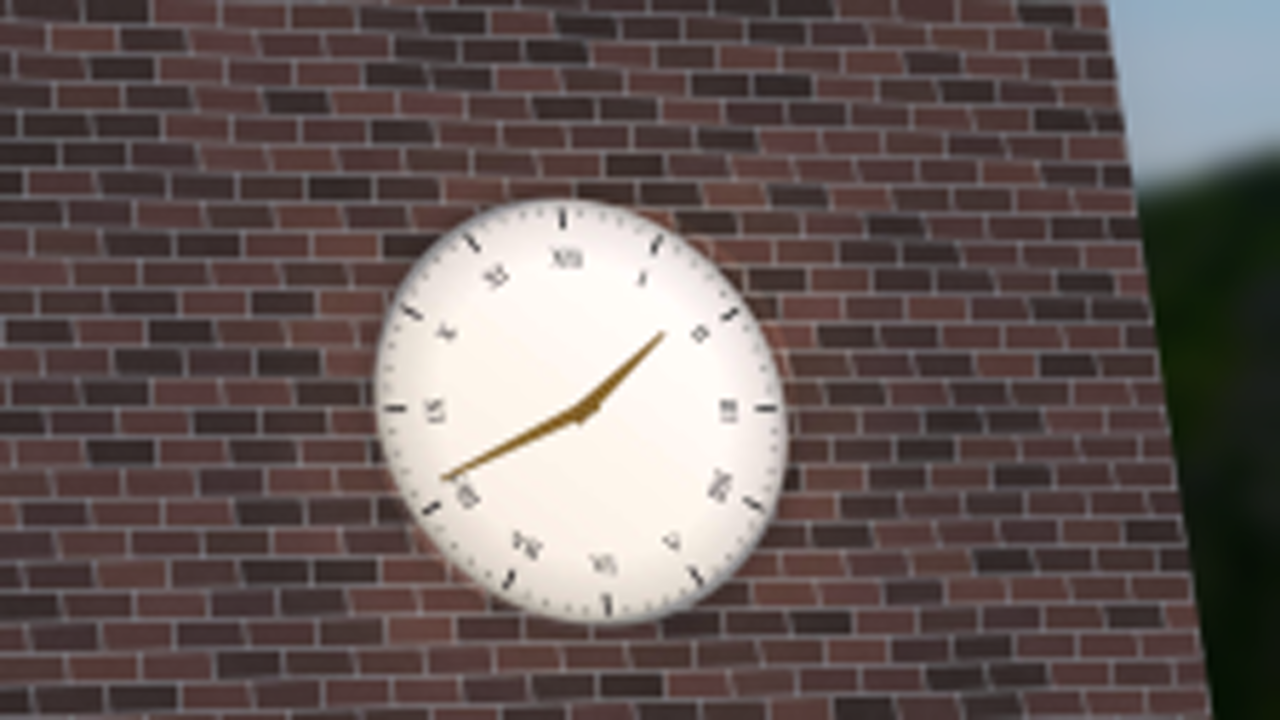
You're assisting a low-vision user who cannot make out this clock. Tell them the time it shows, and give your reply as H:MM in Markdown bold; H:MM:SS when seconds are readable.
**1:41**
